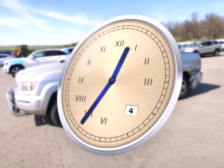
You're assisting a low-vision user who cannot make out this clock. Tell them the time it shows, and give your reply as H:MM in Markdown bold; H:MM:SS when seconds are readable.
**12:35**
